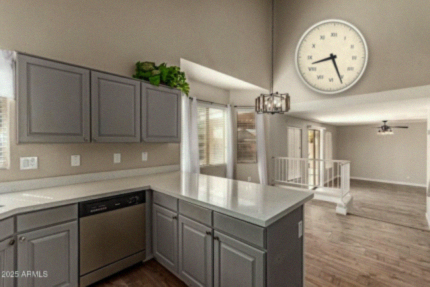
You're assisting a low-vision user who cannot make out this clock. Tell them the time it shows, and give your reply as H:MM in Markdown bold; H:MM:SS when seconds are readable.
**8:26**
